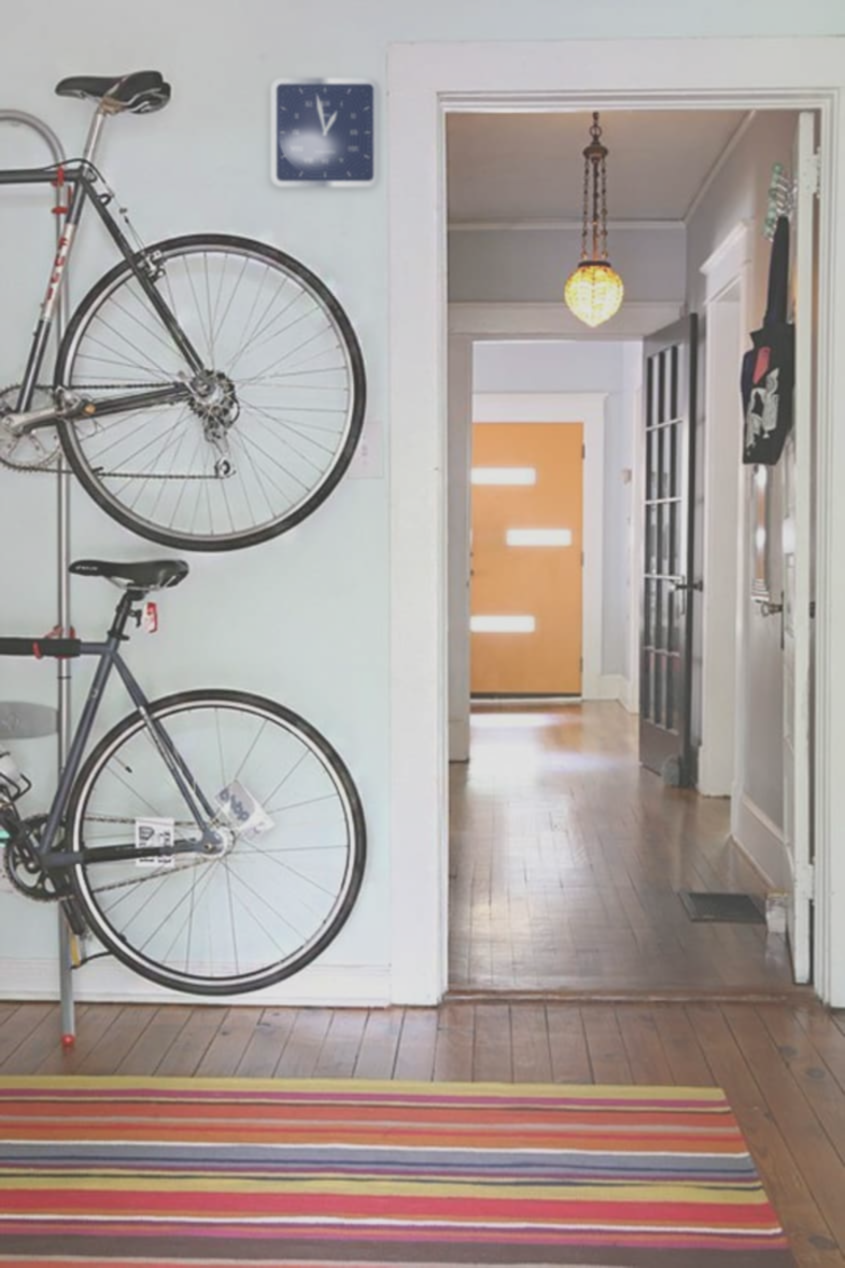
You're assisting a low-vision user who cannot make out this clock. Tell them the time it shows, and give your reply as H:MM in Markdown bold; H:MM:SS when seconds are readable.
**12:58**
